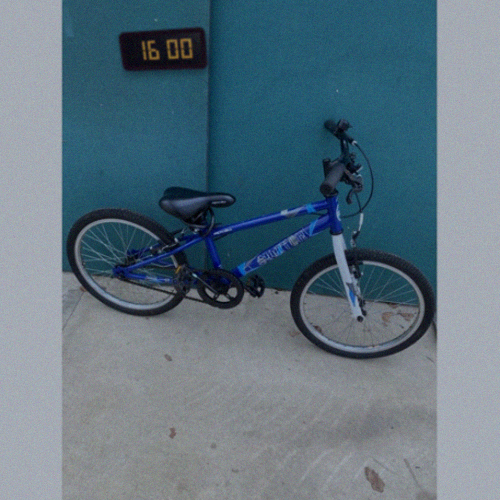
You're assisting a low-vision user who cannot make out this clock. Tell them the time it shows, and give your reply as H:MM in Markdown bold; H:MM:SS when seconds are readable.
**16:00**
